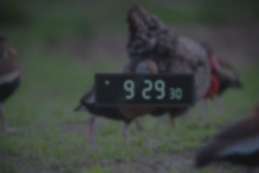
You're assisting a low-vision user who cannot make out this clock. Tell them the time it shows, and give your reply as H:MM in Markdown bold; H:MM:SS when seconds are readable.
**9:29**
